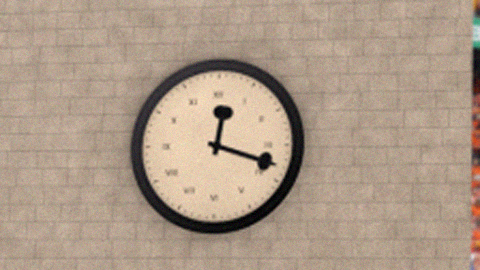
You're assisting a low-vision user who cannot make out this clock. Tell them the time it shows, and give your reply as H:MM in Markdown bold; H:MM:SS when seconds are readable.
**12:18**
